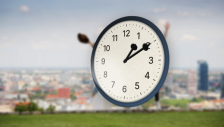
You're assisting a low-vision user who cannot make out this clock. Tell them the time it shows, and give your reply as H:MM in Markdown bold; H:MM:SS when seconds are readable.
**1:10**
